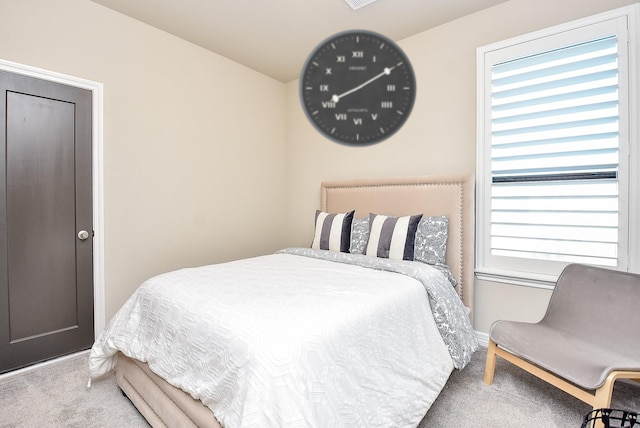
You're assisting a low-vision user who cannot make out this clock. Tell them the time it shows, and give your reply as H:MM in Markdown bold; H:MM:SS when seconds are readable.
**8:10**
